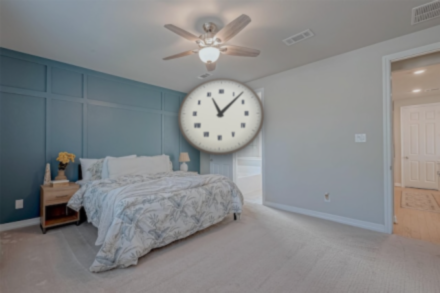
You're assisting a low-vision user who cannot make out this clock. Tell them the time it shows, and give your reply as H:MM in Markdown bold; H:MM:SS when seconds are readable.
**11:07**
